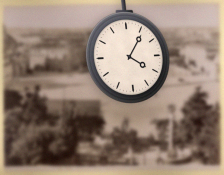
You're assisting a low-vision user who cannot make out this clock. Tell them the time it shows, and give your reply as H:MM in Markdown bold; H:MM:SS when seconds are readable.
**4:06**
